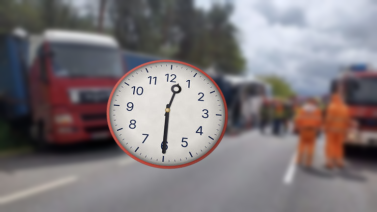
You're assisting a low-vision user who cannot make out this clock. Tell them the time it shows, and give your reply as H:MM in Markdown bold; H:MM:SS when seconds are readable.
**12:30**
